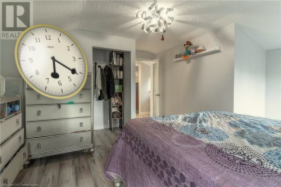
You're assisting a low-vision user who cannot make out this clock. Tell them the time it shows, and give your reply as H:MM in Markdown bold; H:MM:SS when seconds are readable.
**6:21**
